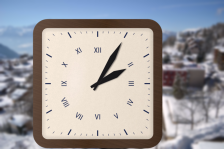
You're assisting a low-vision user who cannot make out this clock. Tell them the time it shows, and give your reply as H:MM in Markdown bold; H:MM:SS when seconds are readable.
**2:05**
